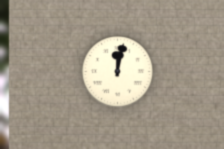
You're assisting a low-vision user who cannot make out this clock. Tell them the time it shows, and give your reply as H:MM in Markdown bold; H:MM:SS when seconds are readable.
**12:02**
